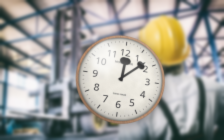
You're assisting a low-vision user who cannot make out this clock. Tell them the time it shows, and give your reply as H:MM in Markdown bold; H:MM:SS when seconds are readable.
**12:08**
